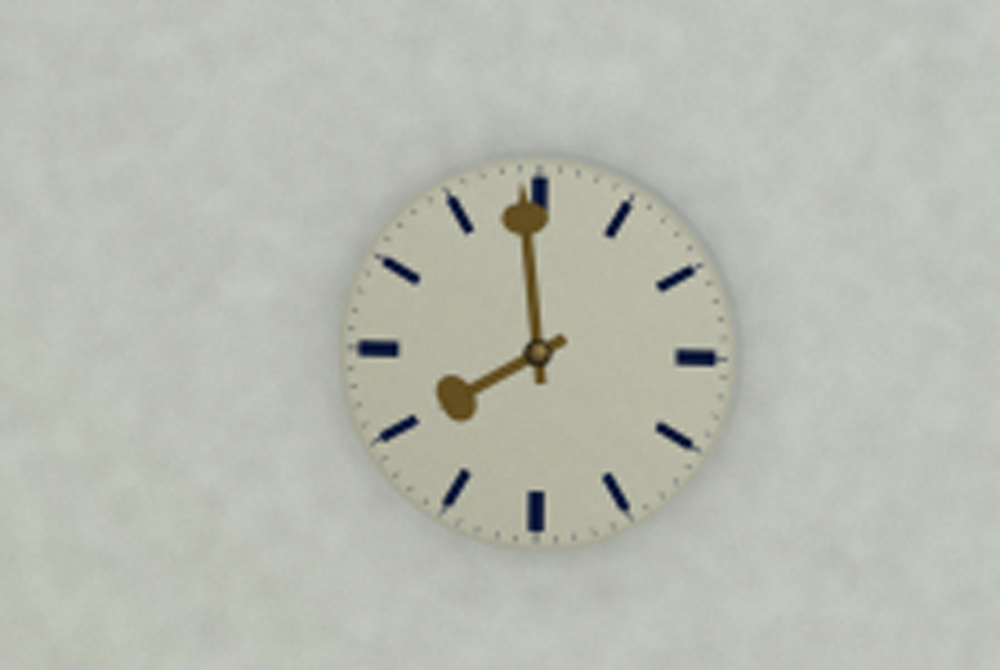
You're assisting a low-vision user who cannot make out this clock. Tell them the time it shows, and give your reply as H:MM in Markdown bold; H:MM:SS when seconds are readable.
**7:59**
